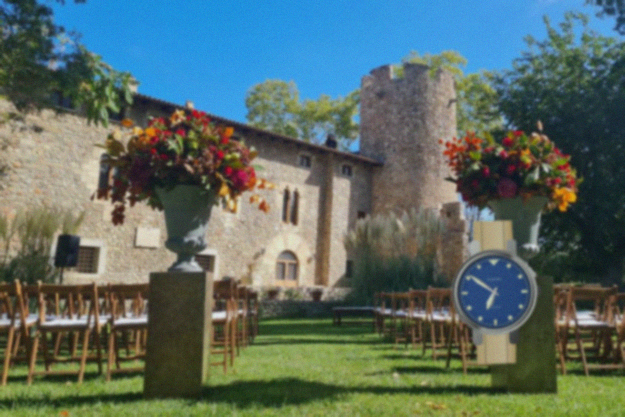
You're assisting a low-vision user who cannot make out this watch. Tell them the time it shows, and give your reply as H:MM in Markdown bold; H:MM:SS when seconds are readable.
**6:51**
